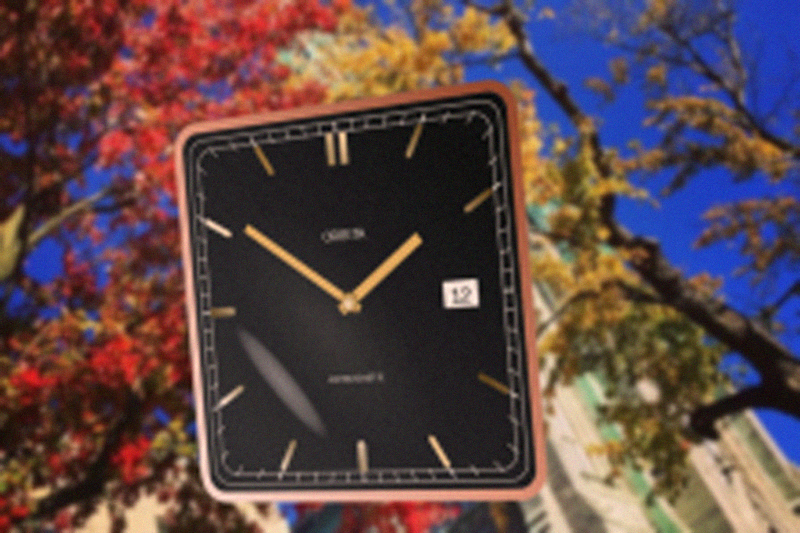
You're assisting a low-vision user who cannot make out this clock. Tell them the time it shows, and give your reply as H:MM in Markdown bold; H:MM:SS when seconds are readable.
**1:51**
